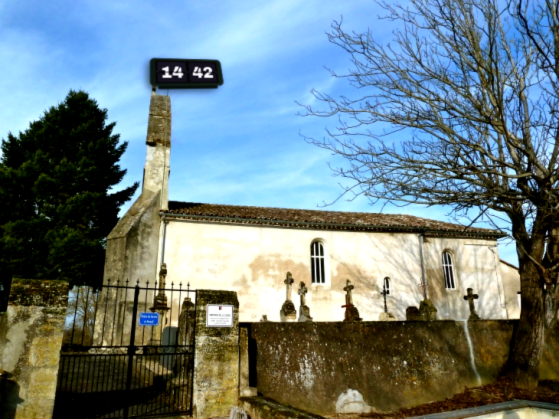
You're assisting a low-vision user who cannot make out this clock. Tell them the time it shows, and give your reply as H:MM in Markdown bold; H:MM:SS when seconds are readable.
**14:42**
